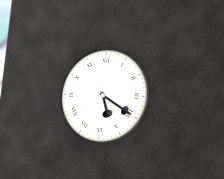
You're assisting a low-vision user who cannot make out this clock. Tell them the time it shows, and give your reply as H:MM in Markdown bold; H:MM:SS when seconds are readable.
**5:20**
